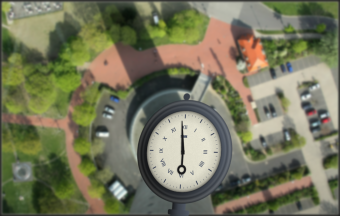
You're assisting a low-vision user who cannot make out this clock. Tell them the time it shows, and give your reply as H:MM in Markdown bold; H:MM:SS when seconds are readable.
**5:59**
